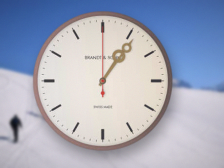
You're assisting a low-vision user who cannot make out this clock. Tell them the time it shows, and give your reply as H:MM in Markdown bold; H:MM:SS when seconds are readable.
**1:06:00**
